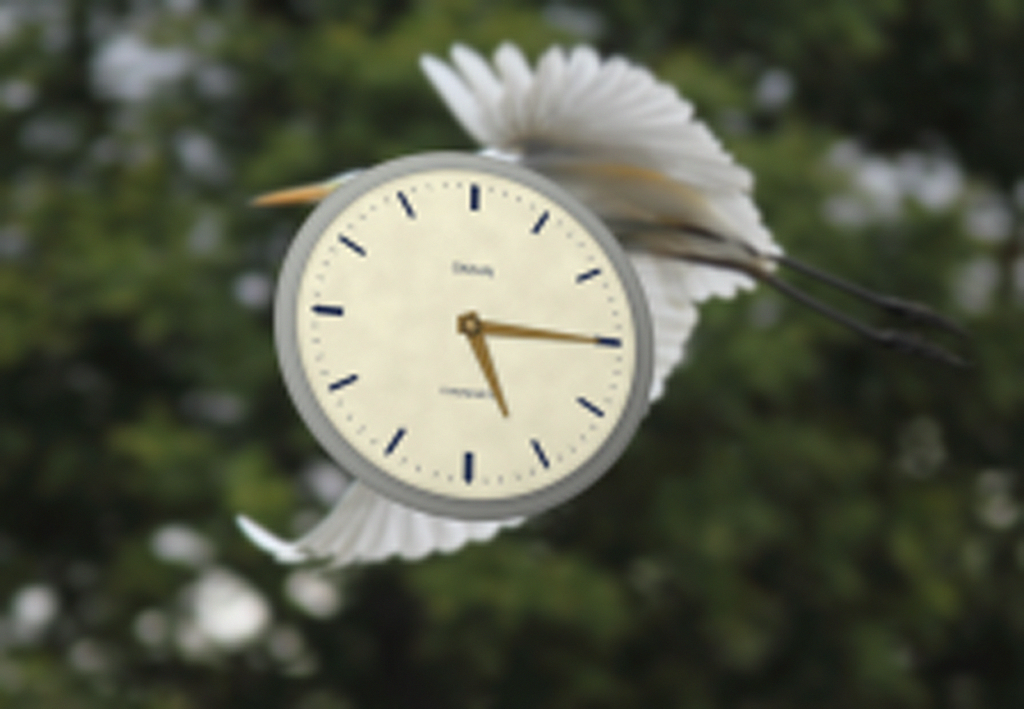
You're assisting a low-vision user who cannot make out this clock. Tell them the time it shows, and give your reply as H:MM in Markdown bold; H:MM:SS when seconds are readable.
**5:15**
